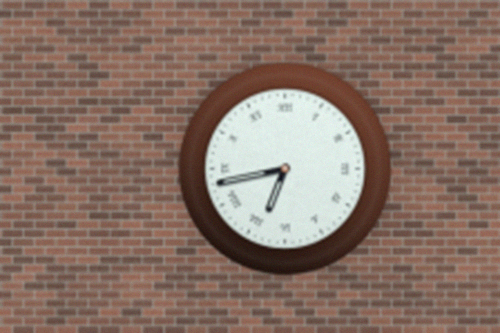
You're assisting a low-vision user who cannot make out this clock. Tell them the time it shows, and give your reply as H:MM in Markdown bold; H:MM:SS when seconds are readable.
**6:43**
